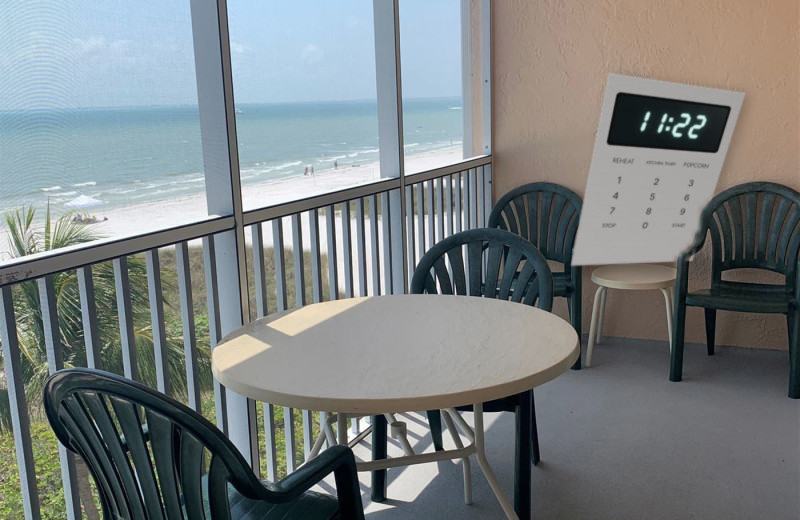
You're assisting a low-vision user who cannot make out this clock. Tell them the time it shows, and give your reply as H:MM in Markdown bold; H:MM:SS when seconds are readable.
**11:22**
